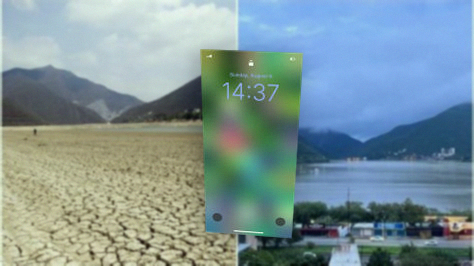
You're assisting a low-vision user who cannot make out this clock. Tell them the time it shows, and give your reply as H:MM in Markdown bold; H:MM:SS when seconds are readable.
**14:37**
